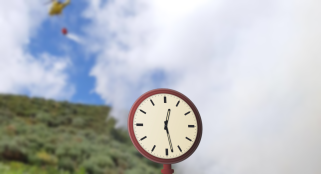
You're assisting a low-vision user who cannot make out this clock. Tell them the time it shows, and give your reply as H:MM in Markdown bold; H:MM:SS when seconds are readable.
**12:28**
